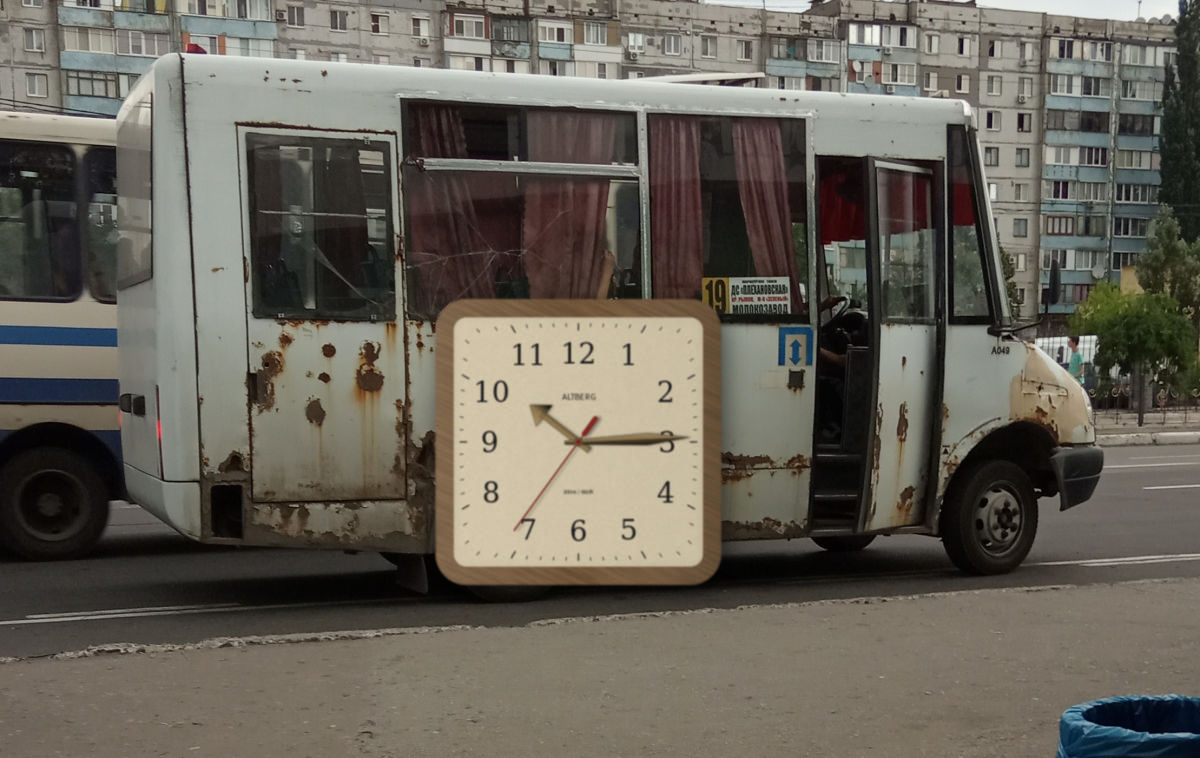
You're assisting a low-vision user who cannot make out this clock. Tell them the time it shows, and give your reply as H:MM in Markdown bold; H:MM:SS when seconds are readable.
**10:14:36**
